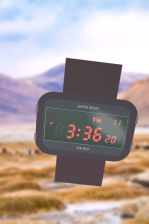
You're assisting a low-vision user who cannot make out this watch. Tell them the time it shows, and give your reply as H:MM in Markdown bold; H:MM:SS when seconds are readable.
**3:36:20**
